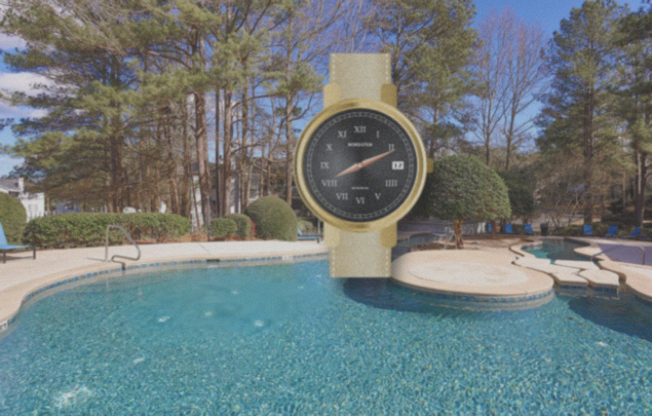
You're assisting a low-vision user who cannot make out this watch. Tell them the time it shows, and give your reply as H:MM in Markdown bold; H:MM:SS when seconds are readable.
**8:11**
